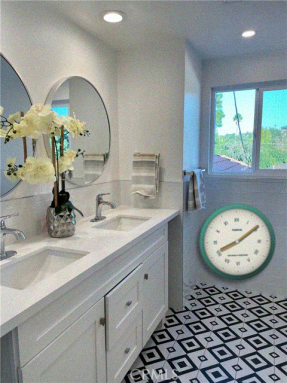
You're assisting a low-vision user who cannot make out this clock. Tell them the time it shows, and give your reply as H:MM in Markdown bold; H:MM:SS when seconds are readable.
**8:09**
